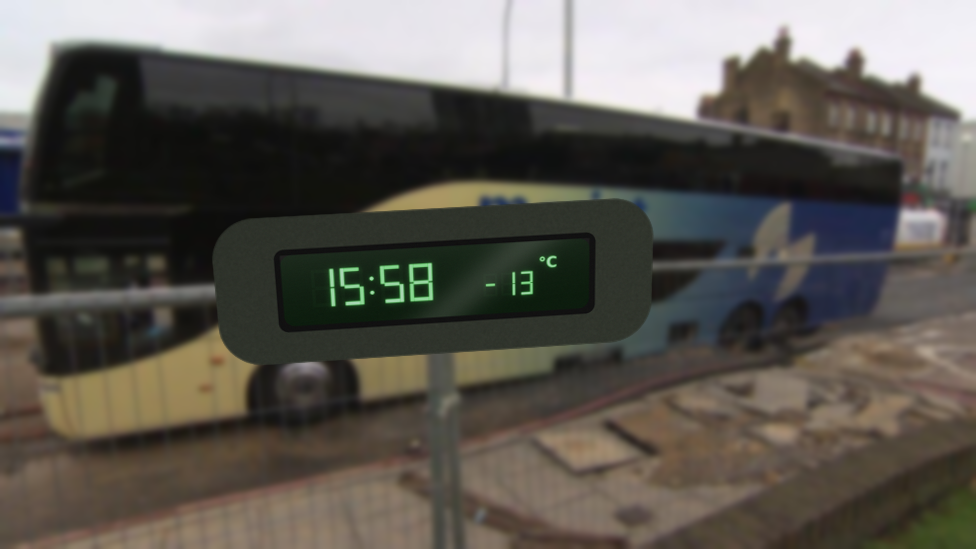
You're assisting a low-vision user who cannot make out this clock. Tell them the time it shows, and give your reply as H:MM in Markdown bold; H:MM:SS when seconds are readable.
**15:58**
